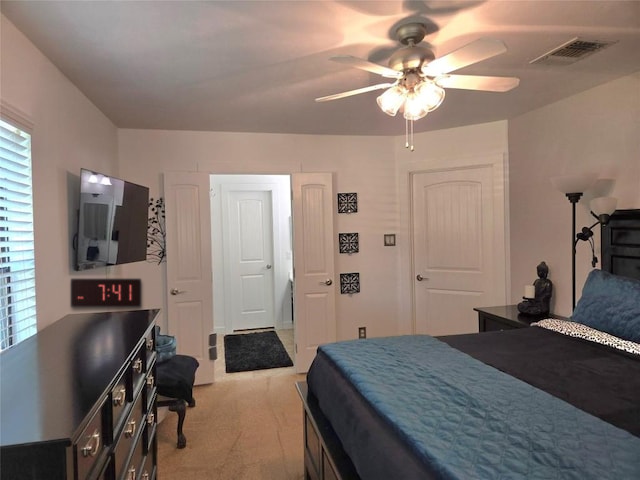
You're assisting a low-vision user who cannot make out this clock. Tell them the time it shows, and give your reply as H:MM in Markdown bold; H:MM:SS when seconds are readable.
**7:41**
